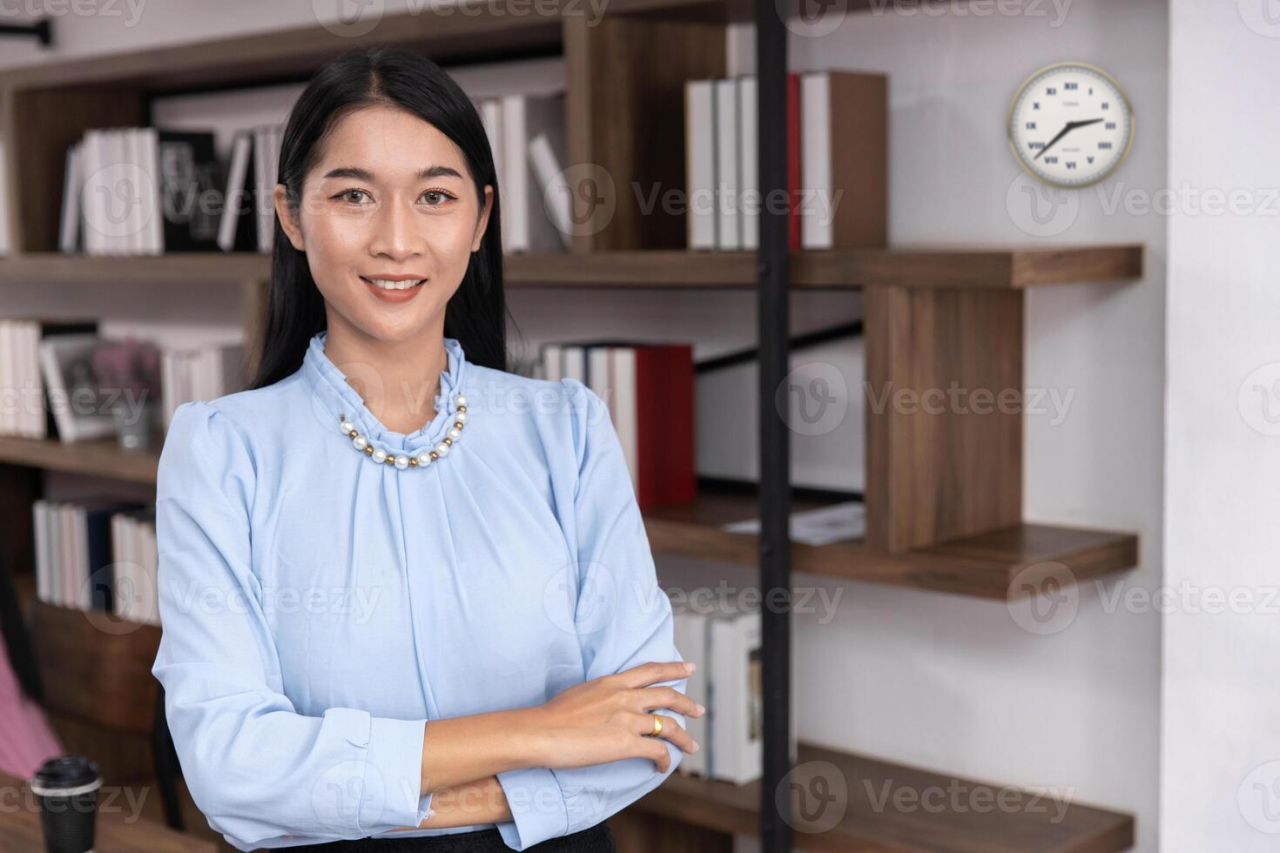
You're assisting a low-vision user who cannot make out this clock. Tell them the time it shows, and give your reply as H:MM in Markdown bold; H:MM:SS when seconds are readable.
**2:38**
